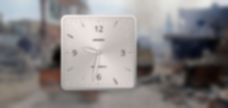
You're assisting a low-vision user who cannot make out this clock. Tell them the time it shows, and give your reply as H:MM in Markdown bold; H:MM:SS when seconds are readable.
**9:32**
